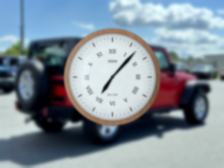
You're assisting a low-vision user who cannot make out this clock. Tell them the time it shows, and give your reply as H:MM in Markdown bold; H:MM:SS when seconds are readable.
**7:07**
